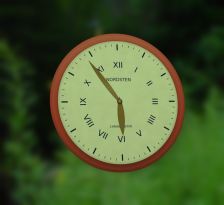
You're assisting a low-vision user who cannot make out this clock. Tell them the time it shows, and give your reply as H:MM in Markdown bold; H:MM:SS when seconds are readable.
**5:54**
